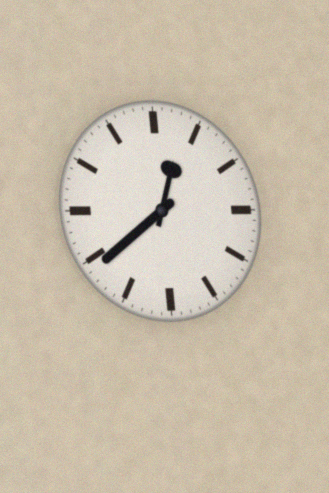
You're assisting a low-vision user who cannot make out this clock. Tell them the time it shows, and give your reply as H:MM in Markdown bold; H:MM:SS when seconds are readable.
**12:39**
